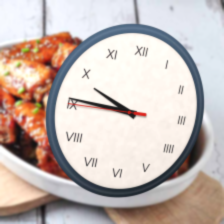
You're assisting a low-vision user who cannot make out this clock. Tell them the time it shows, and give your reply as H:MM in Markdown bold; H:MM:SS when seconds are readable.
**9:45:45**
